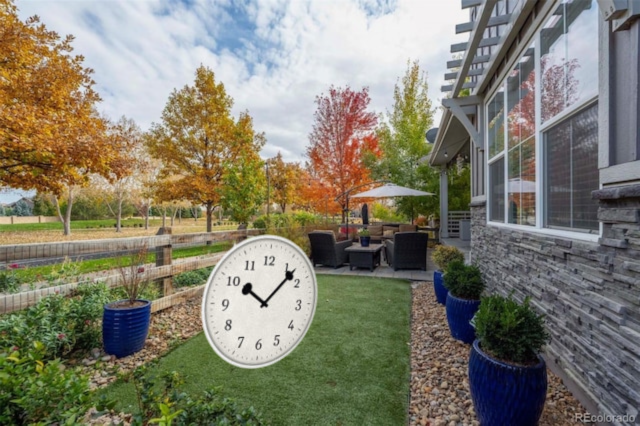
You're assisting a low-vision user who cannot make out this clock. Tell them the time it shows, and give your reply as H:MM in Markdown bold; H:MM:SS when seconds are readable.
**10:07**
